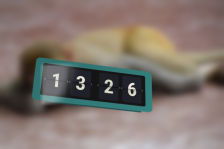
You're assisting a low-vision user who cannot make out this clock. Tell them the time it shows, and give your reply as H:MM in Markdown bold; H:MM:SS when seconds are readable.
**13:26**
